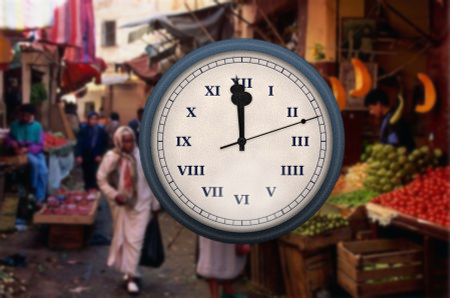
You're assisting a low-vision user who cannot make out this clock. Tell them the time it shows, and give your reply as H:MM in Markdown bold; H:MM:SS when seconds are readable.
**11:59:12**
